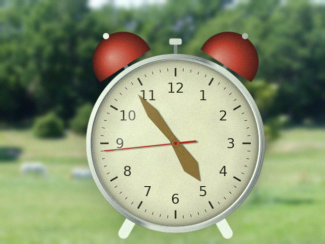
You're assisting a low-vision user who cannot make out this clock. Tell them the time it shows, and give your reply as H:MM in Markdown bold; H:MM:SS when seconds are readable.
**4:53:44**
